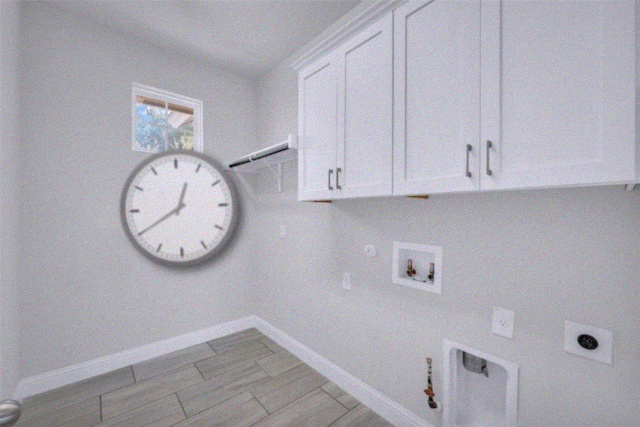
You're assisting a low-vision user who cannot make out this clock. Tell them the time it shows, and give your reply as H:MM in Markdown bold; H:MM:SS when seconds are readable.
**12:40**
